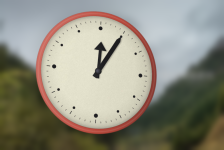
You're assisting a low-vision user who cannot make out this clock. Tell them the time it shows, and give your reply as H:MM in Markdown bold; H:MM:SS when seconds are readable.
**12:05**
